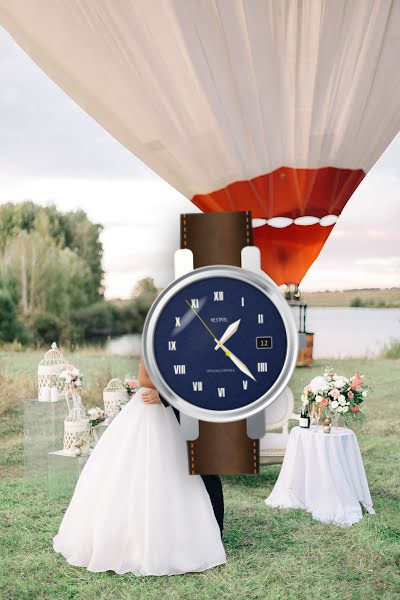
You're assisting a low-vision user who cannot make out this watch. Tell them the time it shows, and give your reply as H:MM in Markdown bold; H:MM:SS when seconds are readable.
**1:22:54**
